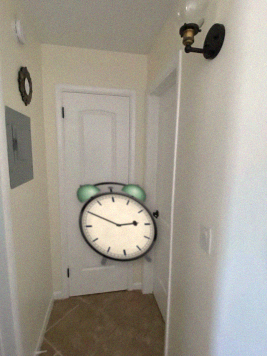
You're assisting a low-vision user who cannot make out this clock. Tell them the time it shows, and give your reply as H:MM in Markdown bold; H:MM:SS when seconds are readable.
**2:50**
